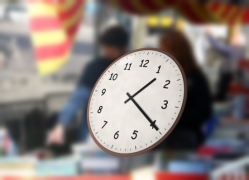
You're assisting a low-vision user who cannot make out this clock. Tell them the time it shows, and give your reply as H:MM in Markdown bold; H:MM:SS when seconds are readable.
**1:20**
